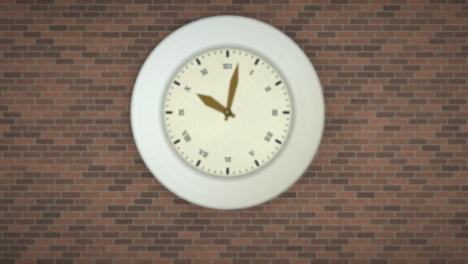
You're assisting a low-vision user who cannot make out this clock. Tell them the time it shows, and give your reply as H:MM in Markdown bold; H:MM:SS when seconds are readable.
**10:02**
